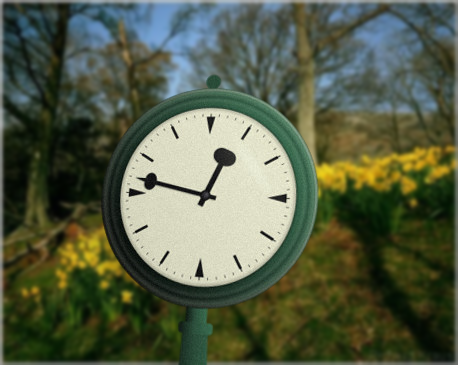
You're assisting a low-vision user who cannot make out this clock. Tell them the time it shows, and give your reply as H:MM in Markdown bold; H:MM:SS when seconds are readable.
**12:47**
